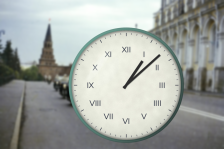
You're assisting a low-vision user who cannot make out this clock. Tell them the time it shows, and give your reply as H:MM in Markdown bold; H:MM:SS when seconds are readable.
**1:08**
